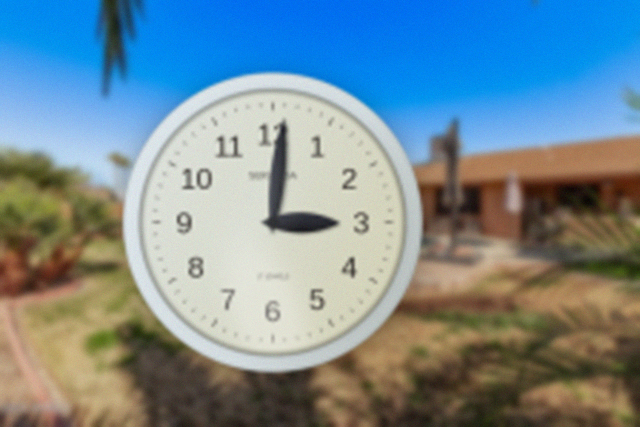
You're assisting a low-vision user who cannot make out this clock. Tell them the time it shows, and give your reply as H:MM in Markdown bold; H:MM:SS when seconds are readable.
**3:01**
